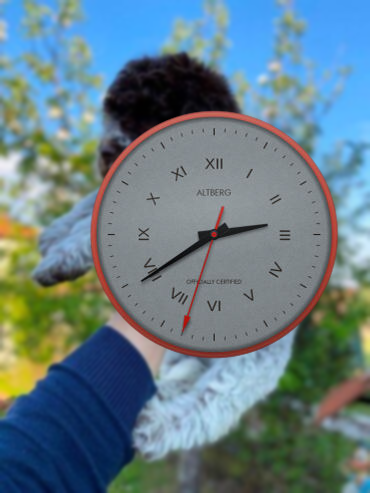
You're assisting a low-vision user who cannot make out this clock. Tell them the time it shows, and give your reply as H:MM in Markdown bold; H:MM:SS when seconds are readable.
**2:39:33**
